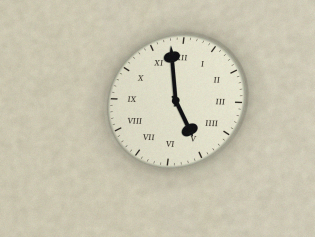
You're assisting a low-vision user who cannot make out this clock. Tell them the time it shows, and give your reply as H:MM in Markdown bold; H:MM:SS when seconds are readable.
**4:58**
